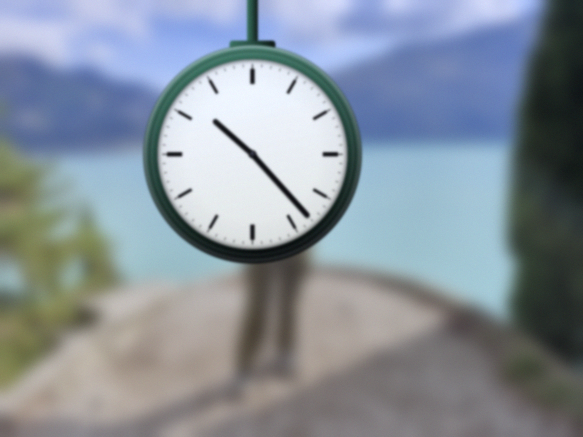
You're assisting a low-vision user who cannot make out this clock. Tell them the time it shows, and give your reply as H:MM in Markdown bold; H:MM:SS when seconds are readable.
**10:23**
